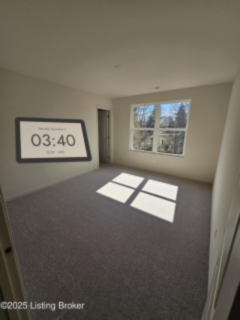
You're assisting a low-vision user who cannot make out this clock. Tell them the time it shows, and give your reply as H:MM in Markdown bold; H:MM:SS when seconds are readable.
**3:40**
